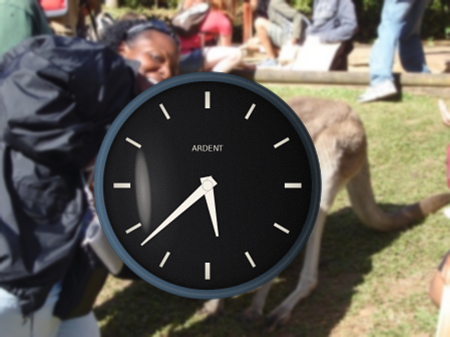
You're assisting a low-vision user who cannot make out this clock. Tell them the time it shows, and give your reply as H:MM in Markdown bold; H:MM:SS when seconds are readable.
**5:38**
